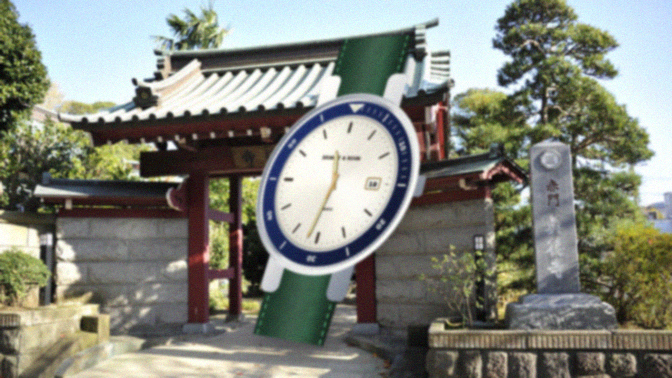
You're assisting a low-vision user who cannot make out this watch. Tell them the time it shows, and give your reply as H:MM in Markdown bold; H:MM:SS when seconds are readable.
**11:32**
